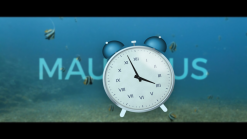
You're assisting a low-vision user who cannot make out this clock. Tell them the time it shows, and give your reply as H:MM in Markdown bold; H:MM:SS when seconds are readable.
**3:57**
